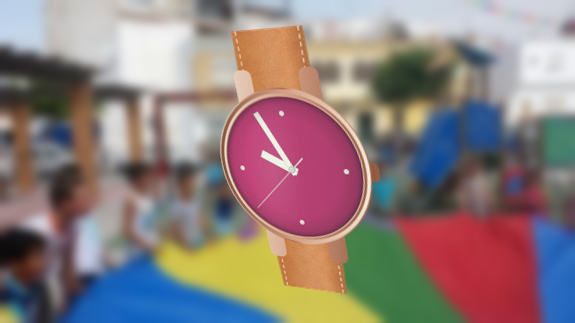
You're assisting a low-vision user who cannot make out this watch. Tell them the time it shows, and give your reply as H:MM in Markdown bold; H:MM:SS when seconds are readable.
**9:55:38**
